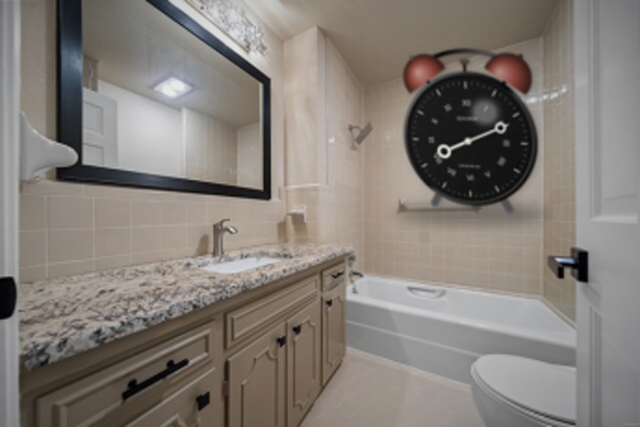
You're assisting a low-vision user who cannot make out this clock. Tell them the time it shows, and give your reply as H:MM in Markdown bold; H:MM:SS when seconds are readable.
**8:11**
